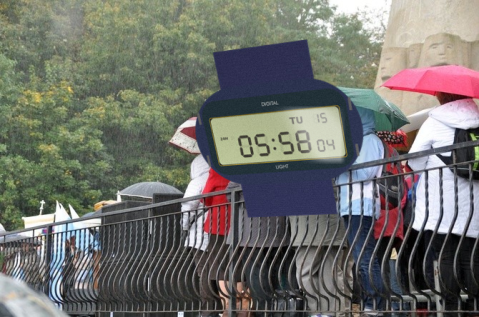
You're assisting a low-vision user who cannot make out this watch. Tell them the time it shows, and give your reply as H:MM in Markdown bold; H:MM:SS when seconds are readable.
**5:58:04**
